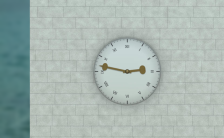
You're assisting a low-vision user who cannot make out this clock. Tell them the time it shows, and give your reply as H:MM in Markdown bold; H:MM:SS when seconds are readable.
**2:47**
